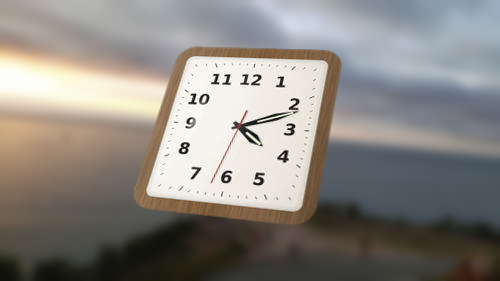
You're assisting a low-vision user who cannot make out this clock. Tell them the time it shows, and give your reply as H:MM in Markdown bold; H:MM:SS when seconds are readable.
**4:11:32**
